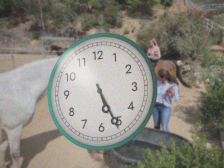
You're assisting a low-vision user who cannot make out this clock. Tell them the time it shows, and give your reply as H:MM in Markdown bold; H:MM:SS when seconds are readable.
**5:26**
